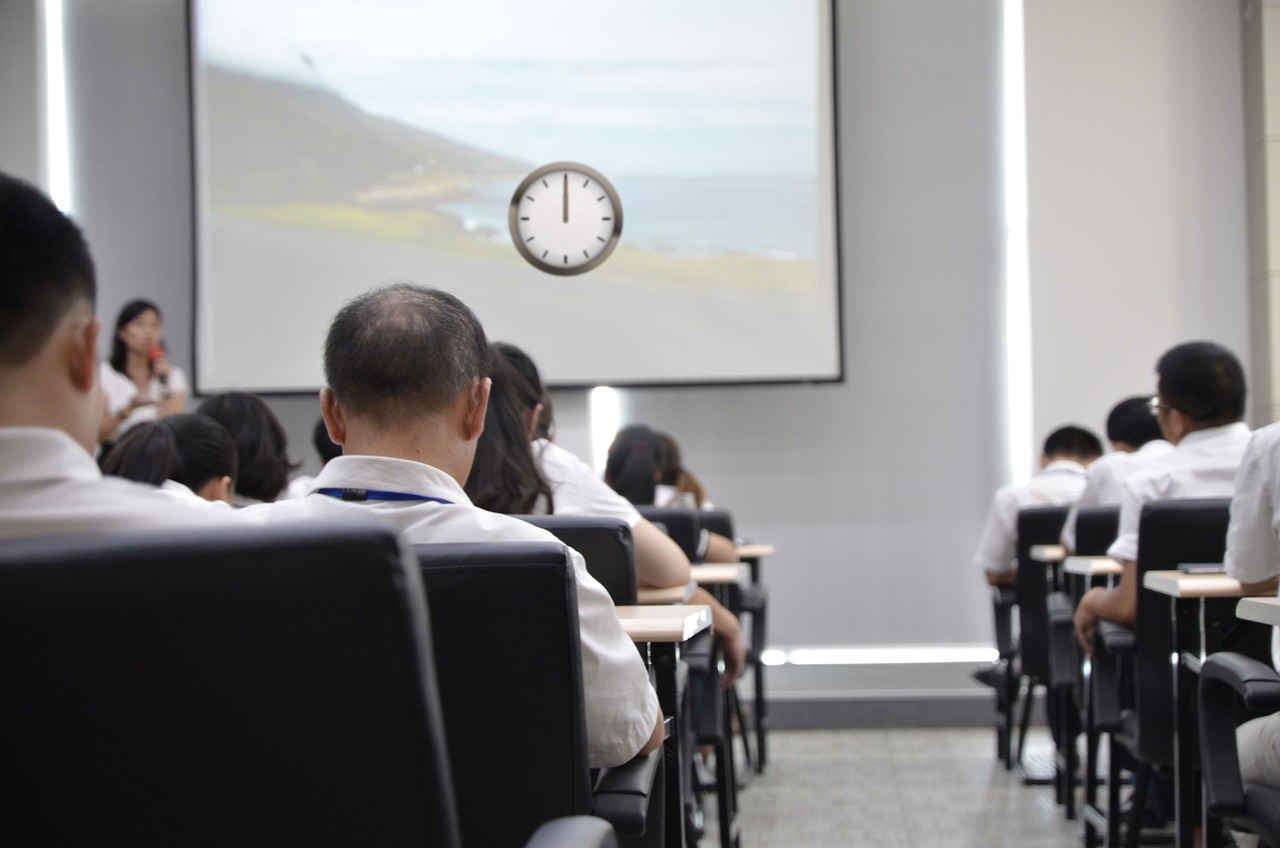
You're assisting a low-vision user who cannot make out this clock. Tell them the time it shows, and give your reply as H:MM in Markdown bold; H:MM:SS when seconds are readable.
**12:00**
